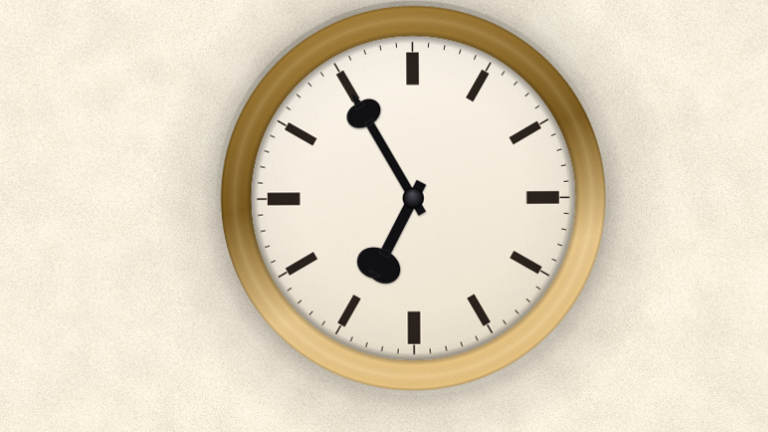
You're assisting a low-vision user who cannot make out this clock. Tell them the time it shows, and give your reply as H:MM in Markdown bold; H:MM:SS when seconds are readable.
**6:55**
